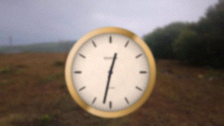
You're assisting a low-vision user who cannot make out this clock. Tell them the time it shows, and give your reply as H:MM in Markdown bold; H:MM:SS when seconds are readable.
**12:32**
